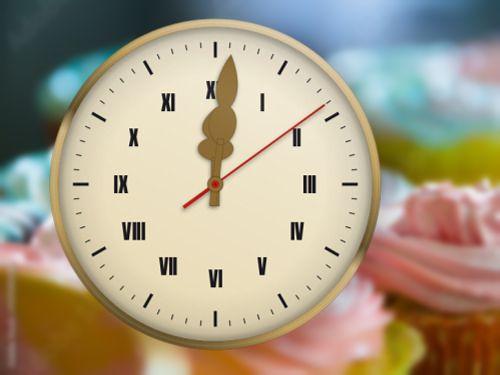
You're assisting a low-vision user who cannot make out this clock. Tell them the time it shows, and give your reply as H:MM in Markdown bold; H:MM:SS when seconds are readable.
**12:01:09**
